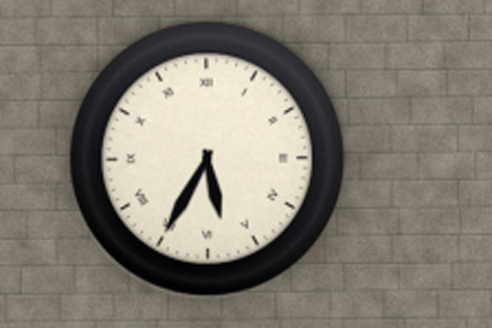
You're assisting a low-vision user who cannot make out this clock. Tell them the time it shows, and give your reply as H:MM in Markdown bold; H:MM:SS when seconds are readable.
**5:35**
